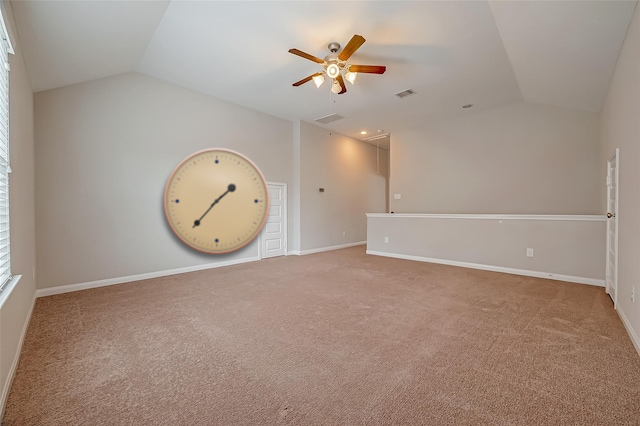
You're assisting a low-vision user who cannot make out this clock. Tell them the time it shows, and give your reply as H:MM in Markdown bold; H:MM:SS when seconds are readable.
**1:37**
